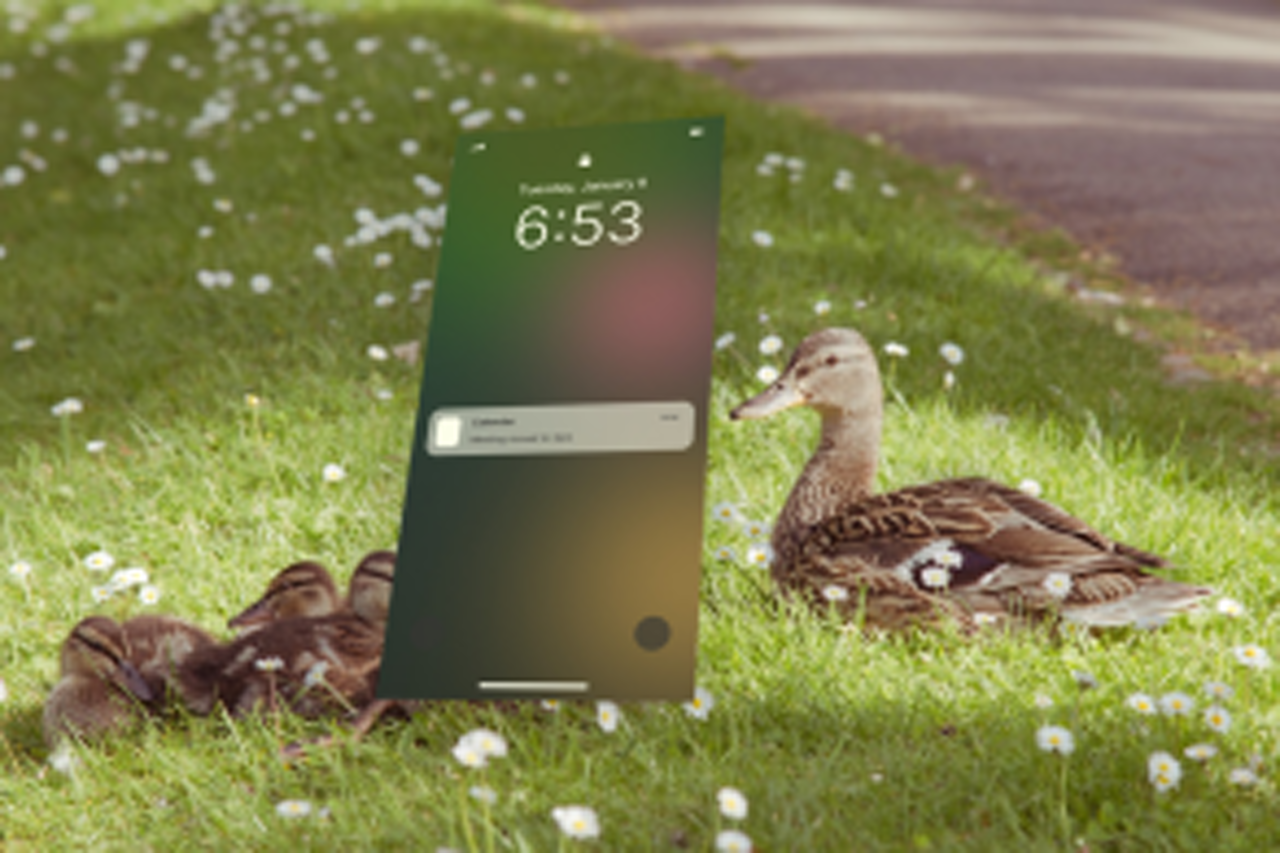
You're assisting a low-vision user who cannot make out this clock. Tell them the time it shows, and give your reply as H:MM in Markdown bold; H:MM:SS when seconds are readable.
**6:53**
